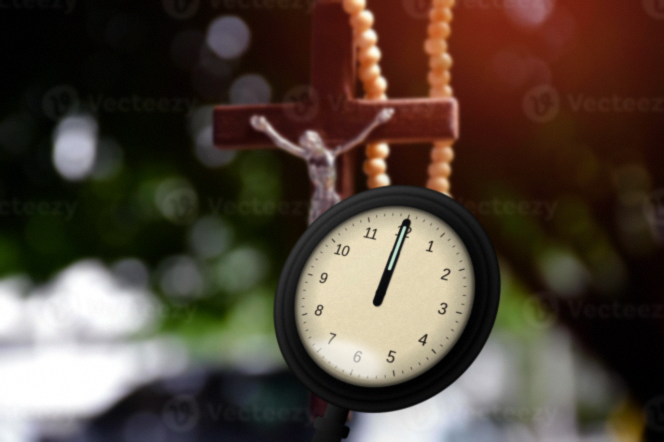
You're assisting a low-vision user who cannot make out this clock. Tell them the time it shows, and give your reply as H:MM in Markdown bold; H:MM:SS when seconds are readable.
**12:00**
